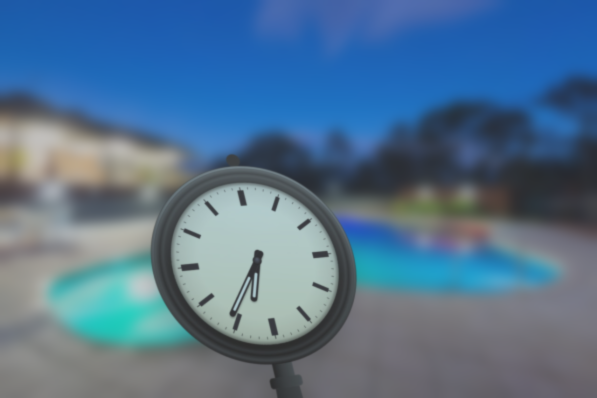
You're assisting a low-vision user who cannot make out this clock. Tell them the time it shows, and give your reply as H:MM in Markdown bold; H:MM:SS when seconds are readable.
**6:36**
